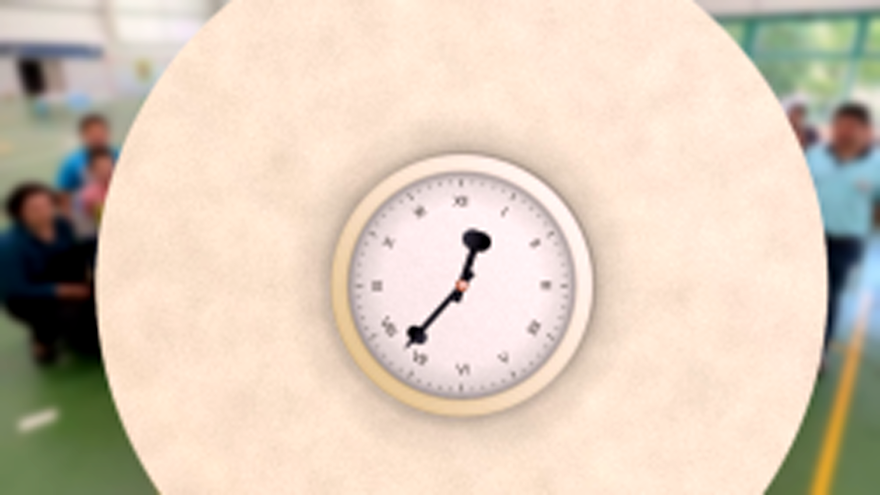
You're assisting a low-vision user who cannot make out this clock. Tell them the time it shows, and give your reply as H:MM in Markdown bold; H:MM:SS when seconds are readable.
**12:37**
